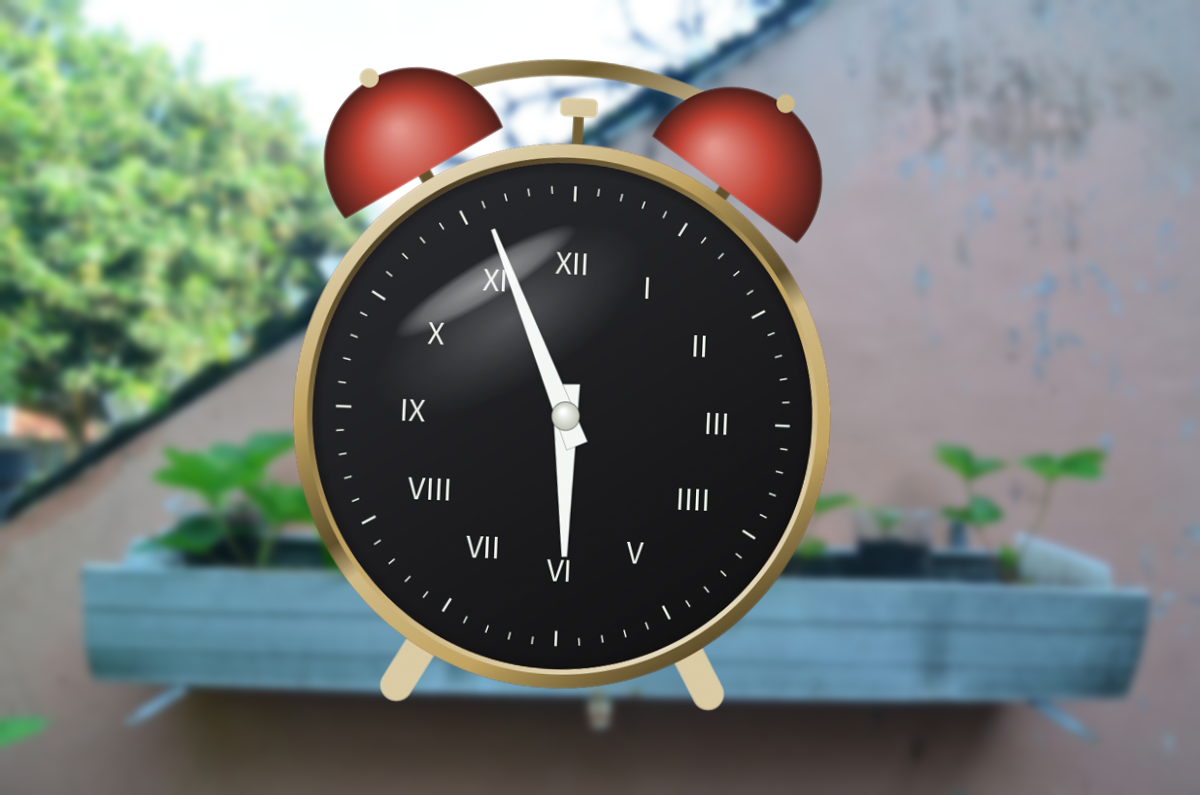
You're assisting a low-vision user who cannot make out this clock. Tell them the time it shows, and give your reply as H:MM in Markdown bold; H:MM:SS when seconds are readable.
**5:56**
